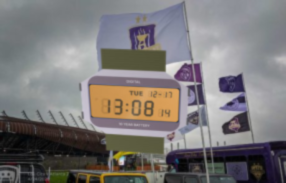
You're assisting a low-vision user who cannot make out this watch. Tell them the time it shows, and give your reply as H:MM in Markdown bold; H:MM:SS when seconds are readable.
**13:08**
